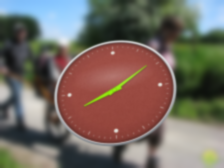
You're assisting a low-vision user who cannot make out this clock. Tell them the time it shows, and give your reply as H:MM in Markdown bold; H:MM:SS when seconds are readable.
**8:09**
